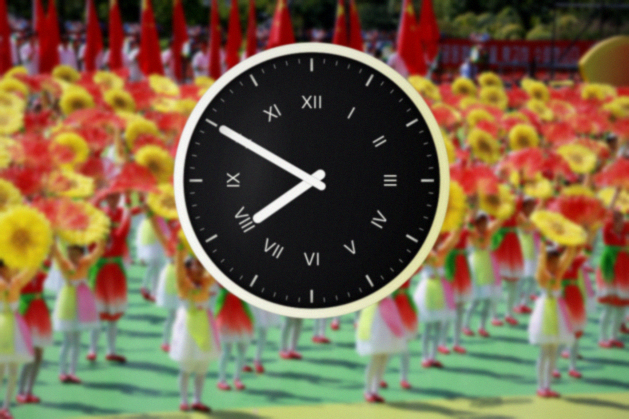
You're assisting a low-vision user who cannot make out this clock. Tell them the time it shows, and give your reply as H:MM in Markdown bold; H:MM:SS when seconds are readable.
**7:50**
